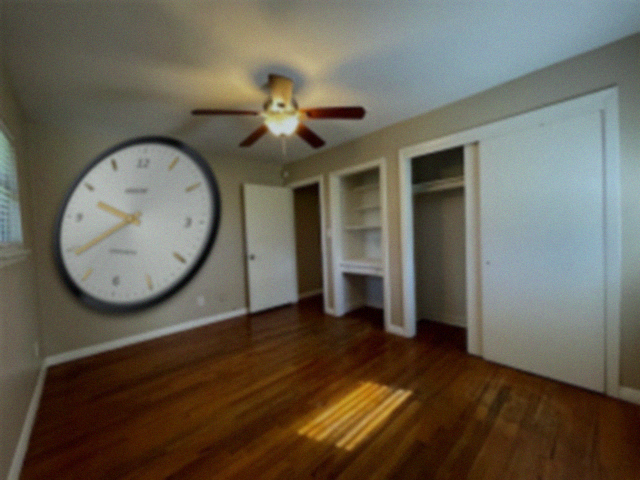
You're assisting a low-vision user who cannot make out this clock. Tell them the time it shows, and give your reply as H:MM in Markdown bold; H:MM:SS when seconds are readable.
**9:39**
